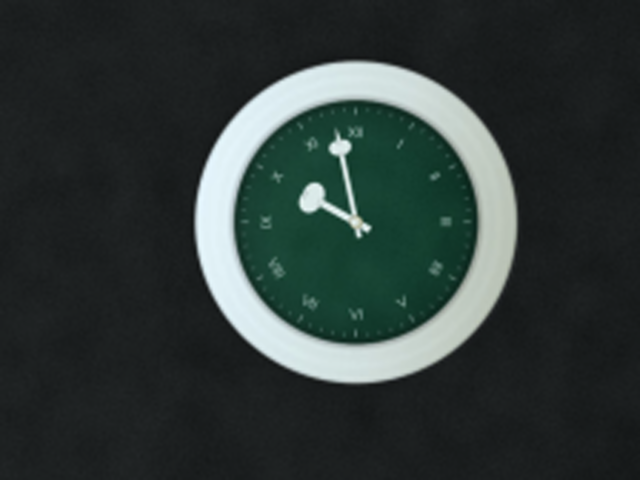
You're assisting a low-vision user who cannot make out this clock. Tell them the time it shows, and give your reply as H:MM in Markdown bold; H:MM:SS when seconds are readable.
**9:58**
